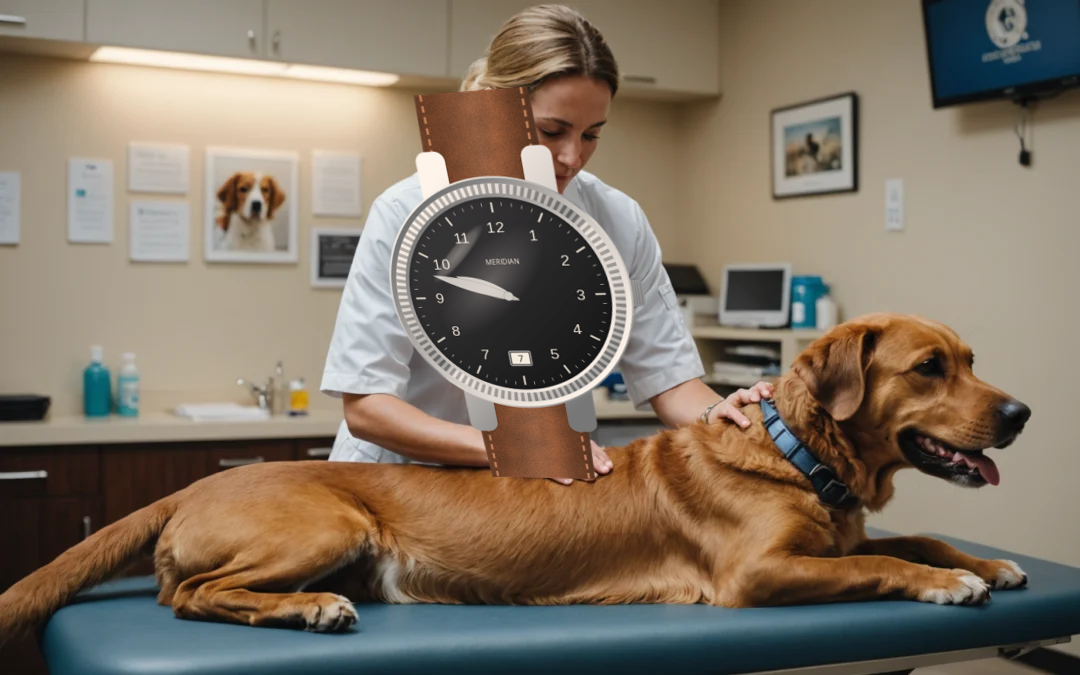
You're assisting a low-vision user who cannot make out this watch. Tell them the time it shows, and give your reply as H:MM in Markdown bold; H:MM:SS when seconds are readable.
**9:48**
